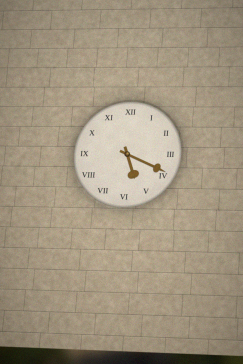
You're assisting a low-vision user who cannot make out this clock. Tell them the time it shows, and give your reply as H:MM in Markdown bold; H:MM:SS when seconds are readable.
**5:19**
